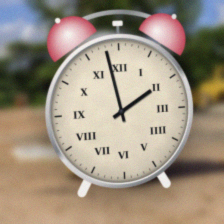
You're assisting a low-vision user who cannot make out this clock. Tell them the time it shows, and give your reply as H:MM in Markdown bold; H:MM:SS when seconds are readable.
**1:58**
